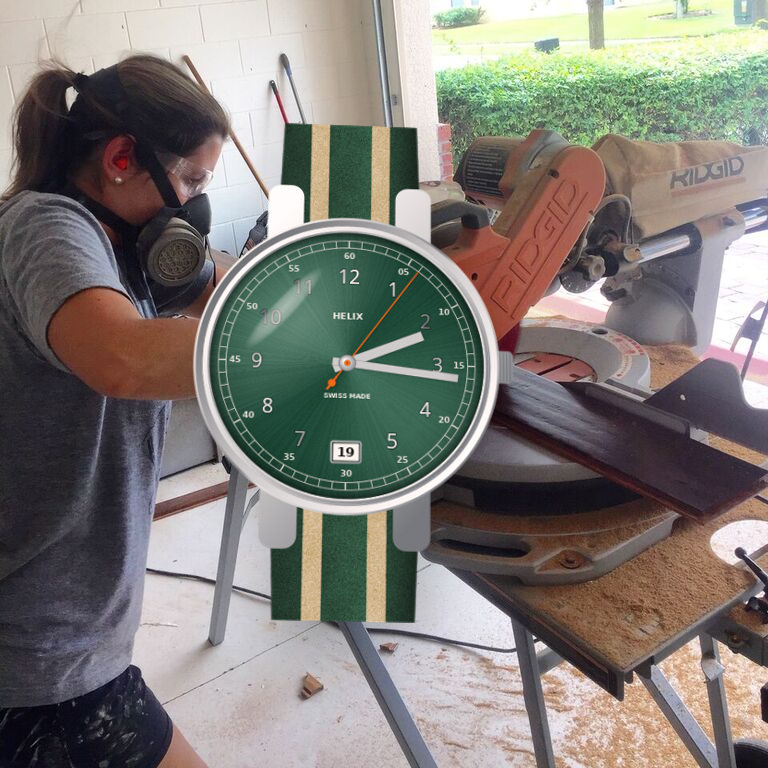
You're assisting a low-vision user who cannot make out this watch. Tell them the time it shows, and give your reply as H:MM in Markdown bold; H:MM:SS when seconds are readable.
**2:16:06**
